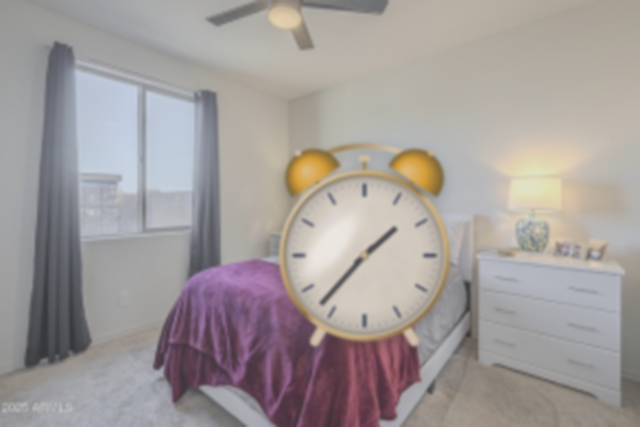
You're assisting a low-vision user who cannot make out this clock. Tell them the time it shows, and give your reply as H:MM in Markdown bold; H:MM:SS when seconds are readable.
**1:37**
